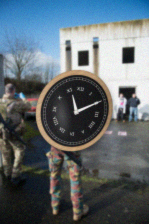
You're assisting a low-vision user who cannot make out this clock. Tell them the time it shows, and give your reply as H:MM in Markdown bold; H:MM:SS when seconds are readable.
**11:10**
